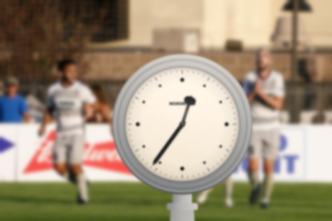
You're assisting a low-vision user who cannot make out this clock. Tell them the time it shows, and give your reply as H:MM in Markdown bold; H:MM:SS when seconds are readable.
**12:36**
